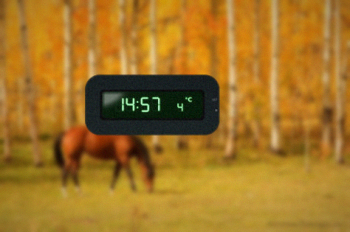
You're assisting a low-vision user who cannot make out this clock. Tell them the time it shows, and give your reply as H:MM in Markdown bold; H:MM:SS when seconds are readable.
**14:57**
